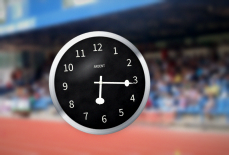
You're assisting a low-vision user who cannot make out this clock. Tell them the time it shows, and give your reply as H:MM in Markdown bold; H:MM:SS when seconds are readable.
**6:16**
